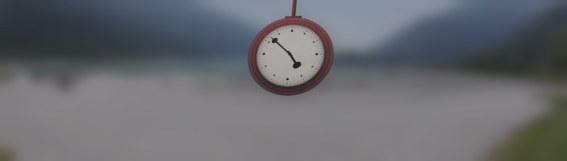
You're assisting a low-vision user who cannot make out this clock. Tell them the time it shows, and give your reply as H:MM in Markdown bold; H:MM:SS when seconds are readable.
**4:52**
